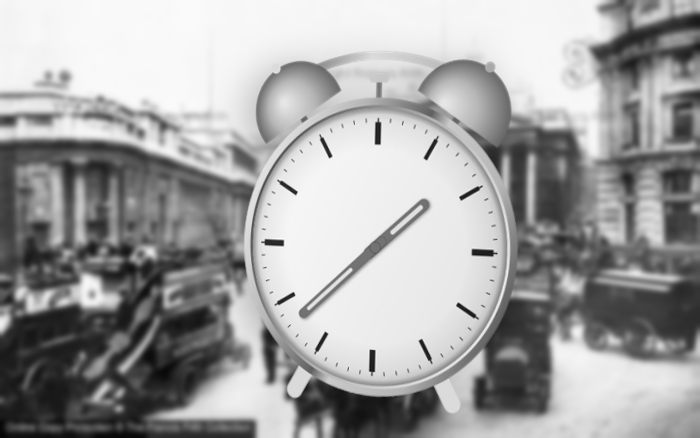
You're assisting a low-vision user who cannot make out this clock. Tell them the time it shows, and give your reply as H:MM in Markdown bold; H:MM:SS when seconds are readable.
**1:38**
